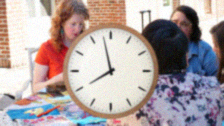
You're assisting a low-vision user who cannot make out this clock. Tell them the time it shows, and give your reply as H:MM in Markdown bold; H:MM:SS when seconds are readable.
**7:58**
